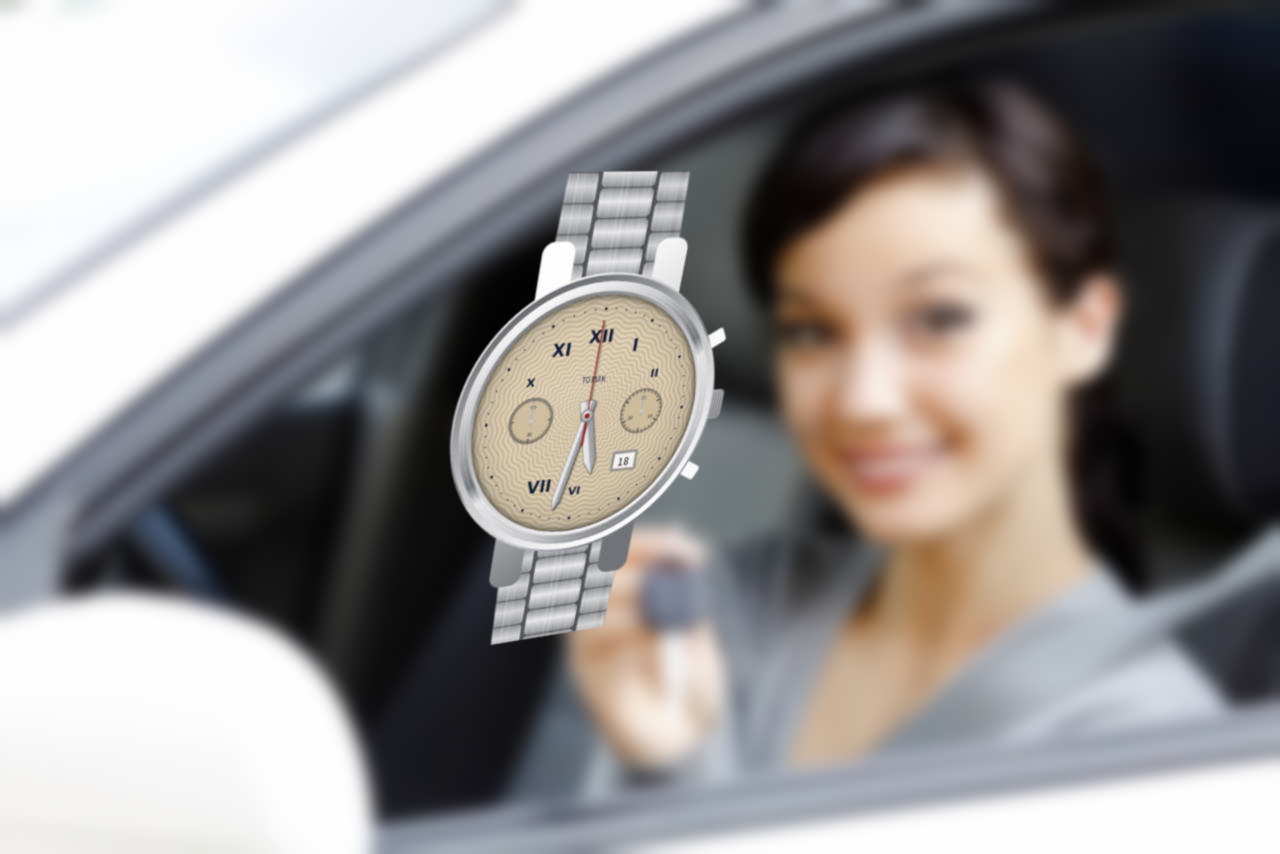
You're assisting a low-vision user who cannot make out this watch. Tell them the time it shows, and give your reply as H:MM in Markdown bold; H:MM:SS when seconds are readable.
**5:32**
